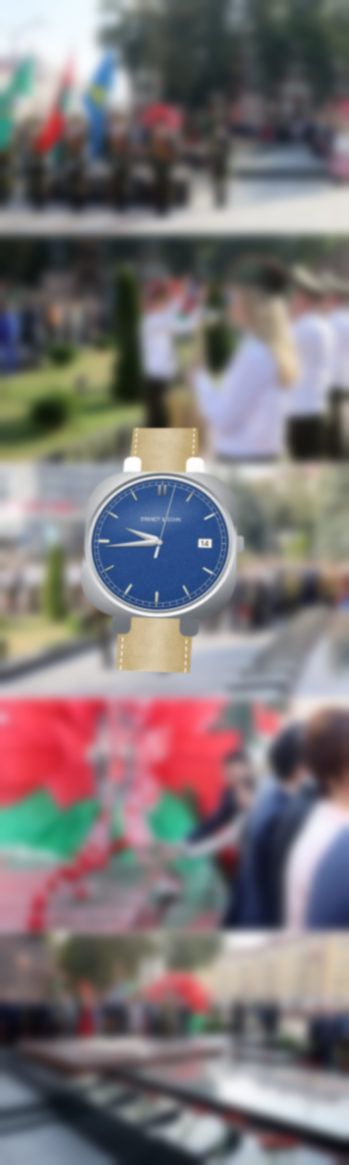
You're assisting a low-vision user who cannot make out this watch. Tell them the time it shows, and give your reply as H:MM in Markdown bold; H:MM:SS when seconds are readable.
**9:44:02**
